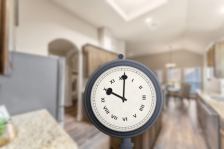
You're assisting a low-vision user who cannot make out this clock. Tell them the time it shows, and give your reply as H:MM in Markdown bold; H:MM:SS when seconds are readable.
**10:01**
